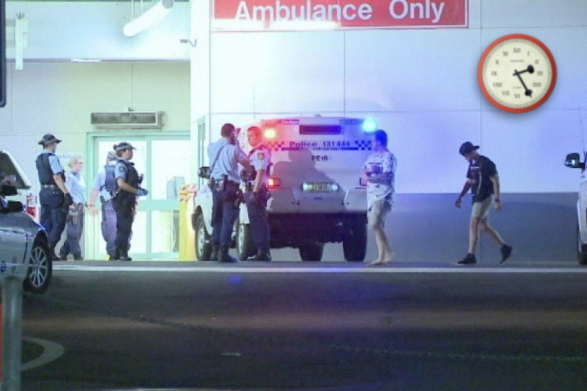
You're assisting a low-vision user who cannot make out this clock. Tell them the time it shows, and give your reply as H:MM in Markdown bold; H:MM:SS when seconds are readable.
**2:25**
